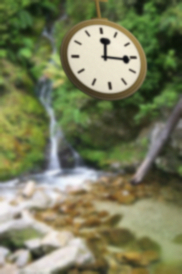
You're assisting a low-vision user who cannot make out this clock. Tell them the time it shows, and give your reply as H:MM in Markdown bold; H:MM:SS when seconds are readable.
**12:16**
